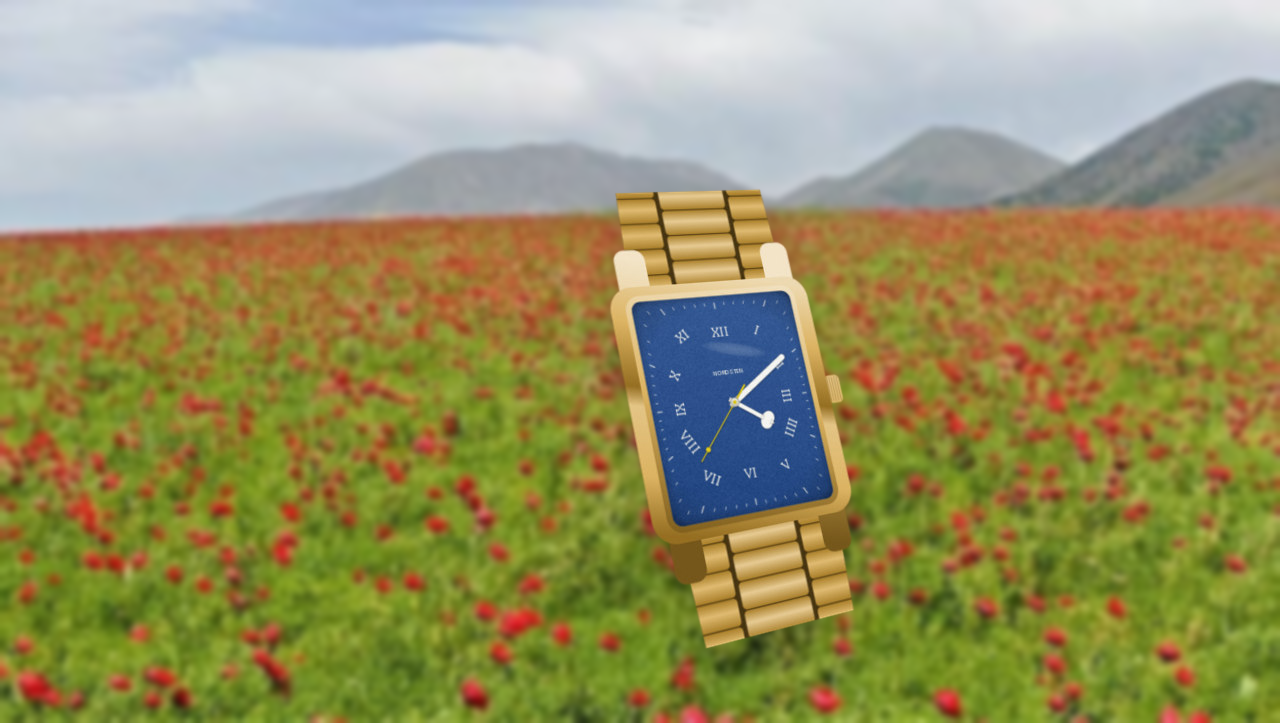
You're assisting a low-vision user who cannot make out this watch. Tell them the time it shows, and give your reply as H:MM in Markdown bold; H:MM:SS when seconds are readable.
**4:09:37**
